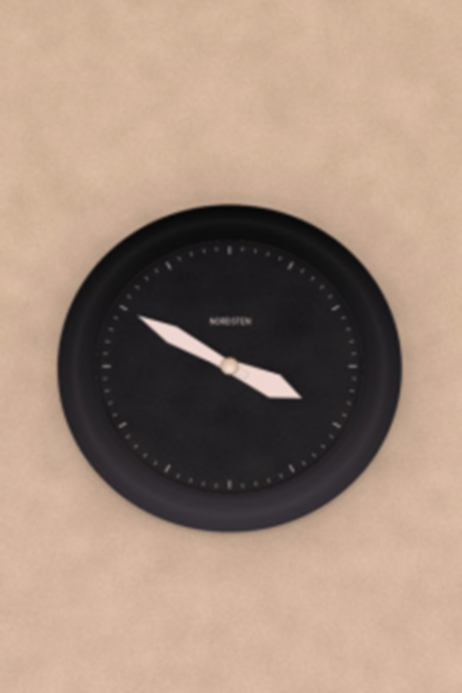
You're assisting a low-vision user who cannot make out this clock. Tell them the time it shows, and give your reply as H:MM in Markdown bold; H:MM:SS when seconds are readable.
**3:50**
